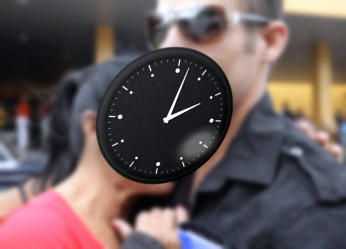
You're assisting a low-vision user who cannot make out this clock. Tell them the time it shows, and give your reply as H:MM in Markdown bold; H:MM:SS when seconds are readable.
**2:02**
